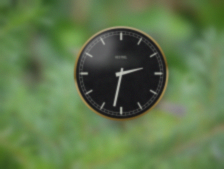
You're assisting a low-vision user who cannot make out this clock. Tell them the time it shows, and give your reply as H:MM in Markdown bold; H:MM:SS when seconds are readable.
**2:32**
